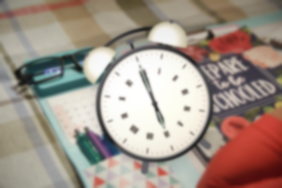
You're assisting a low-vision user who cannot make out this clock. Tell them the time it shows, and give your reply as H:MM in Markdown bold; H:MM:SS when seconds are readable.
**6:00**
